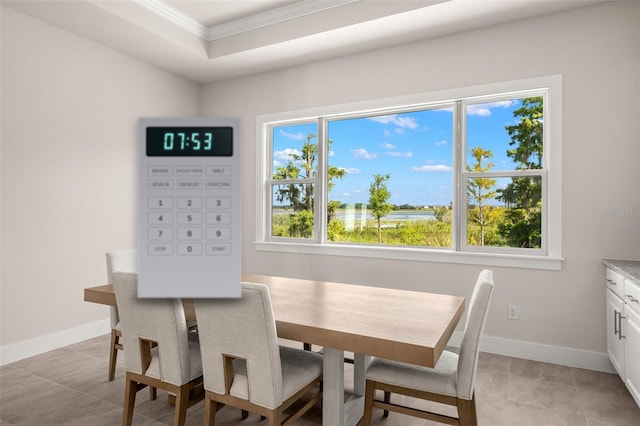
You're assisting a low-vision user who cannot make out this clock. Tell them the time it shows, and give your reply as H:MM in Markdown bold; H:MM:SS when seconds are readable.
**7:53**
